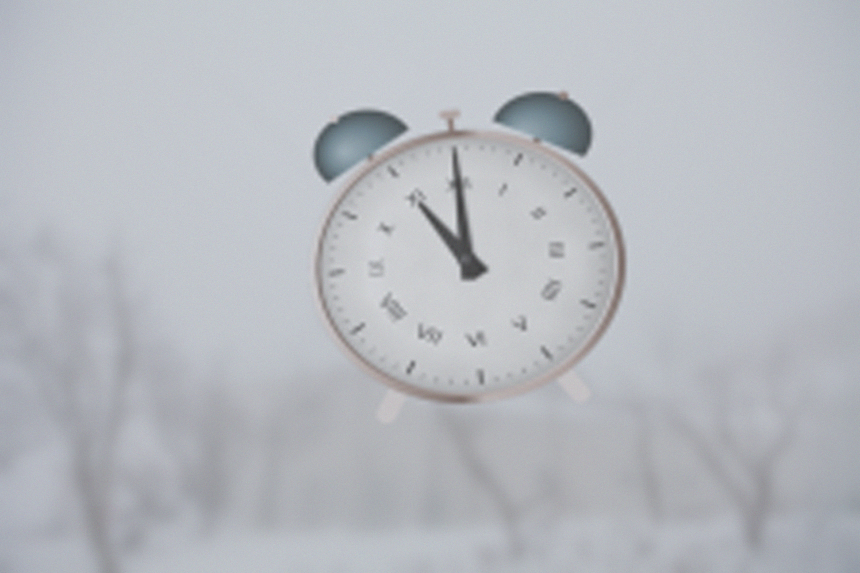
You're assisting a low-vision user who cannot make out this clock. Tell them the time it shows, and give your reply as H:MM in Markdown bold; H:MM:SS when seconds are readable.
**11:00**
